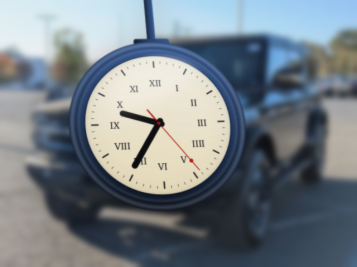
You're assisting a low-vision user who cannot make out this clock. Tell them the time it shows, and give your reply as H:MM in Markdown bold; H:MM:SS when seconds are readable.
**9:35:24**
